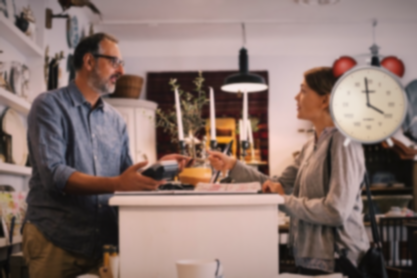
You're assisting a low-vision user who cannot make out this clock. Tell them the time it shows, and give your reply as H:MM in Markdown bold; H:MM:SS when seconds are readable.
**3:59**
